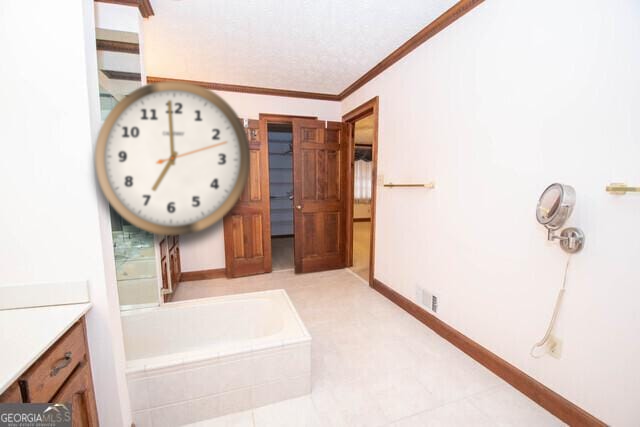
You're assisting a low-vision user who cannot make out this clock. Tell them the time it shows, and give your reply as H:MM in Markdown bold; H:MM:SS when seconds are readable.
**6:59:12**
